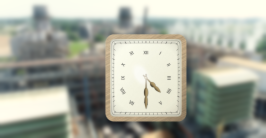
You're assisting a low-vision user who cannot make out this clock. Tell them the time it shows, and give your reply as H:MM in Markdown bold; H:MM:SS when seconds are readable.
**4:30**
